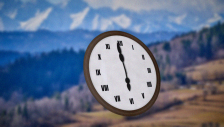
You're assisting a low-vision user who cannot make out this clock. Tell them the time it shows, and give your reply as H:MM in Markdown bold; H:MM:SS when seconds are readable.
**5:59**
